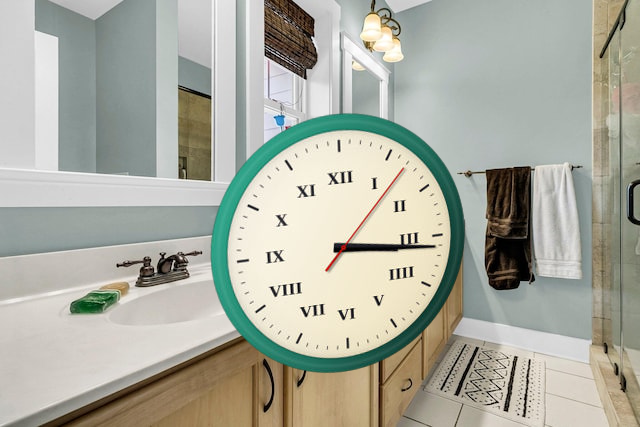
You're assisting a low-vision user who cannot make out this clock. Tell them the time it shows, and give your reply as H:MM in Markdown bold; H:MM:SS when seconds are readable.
**3:16:07**
